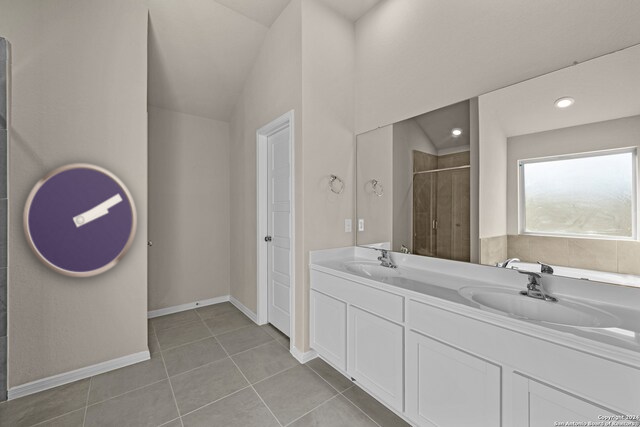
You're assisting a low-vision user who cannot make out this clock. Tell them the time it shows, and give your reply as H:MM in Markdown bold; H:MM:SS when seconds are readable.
**2:10**
